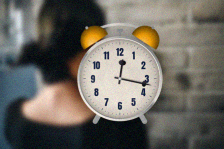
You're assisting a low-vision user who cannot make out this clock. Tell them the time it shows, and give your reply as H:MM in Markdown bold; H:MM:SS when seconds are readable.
**12:17**
